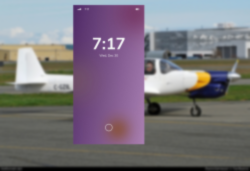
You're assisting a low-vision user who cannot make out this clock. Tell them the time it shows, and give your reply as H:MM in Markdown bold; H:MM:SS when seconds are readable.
**7:17**
